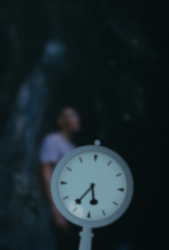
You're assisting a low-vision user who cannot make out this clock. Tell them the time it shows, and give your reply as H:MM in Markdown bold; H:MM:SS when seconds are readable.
**5:36**
